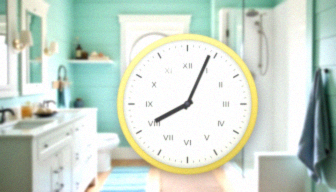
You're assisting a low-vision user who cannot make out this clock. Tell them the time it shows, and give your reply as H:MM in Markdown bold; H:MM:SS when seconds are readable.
**8:04**
